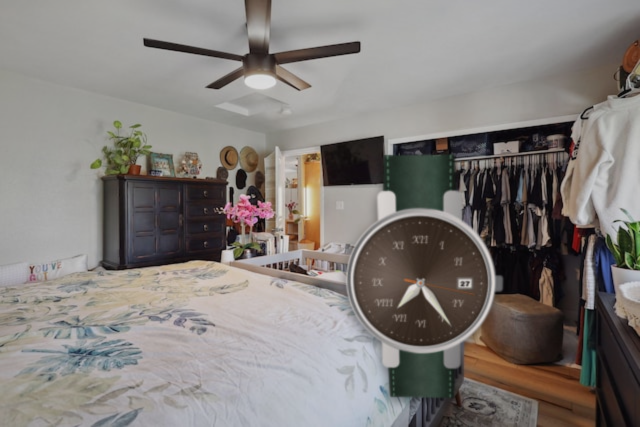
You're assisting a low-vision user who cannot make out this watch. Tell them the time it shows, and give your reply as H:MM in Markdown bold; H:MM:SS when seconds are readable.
**7:24:17**
